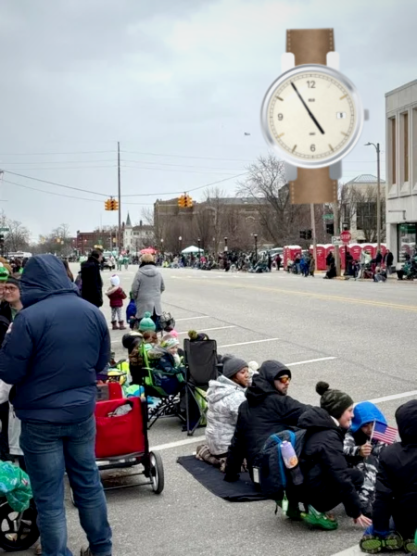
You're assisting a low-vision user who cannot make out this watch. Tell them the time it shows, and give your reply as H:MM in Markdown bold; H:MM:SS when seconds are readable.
**4:55**
